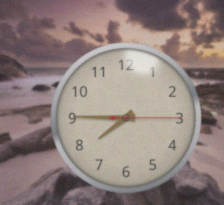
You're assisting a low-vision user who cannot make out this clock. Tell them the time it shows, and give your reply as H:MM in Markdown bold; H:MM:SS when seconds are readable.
**7:45:15**
